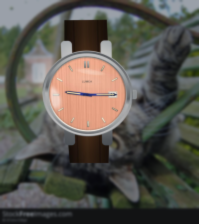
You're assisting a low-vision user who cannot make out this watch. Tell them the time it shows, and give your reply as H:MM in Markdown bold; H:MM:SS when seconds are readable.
**9:15**
